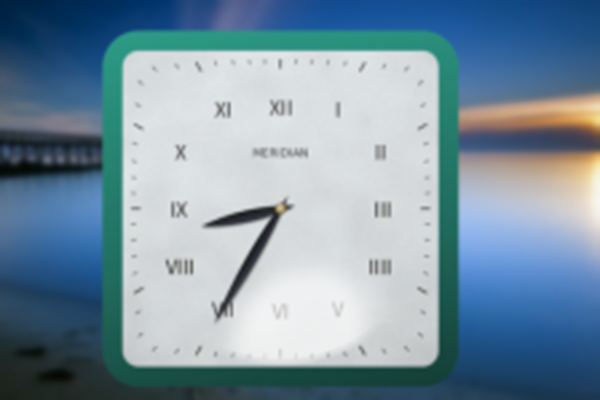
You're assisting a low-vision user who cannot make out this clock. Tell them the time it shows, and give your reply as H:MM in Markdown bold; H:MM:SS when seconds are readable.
**8:35**
